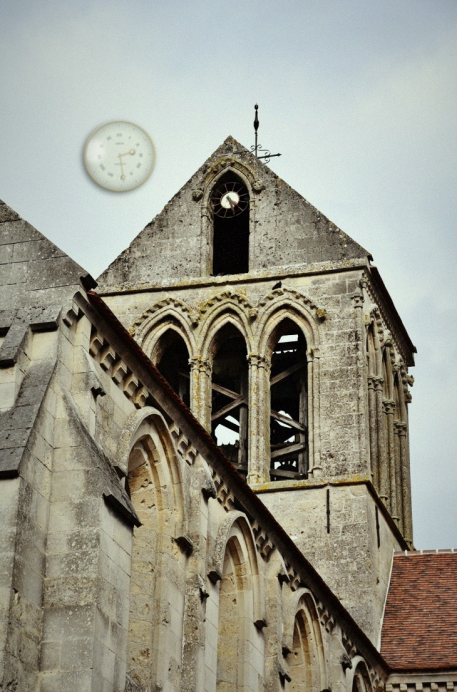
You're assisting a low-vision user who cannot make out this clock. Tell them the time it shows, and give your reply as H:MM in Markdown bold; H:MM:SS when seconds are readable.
**2:29**
